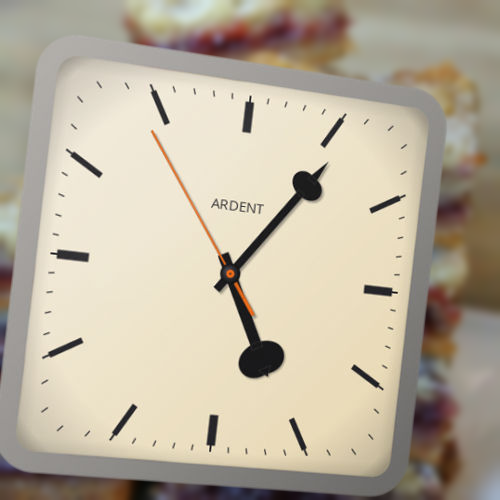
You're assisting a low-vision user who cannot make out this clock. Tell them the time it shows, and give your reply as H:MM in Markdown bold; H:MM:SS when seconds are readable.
**5:05:54**
